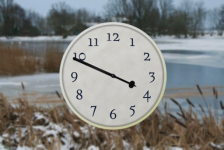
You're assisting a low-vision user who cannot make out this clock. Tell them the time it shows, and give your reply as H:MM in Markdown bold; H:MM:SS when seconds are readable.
**3:49**
